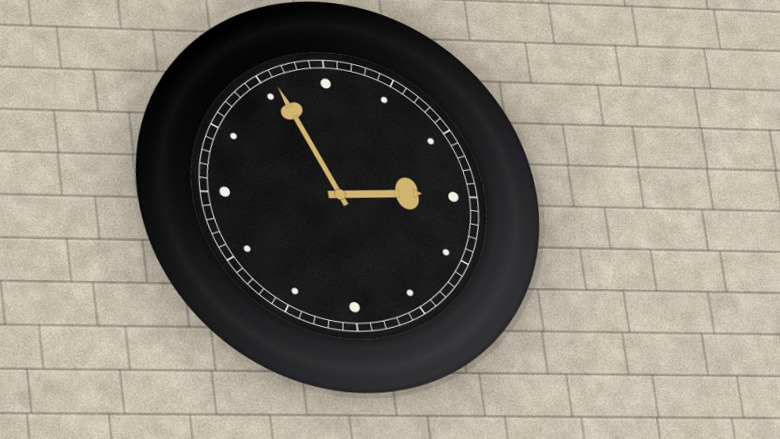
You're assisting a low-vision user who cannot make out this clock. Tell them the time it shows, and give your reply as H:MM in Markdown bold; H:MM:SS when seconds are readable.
**2:56**
